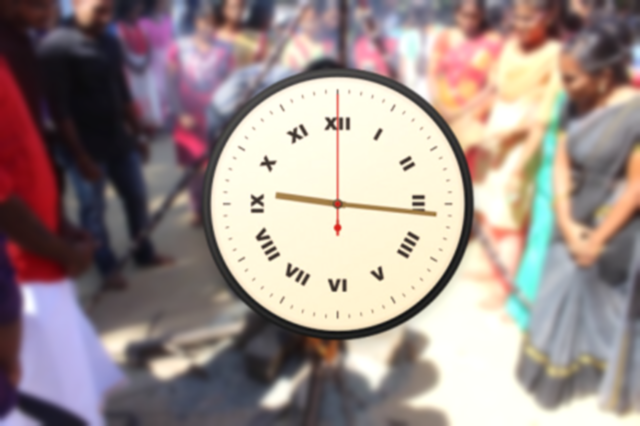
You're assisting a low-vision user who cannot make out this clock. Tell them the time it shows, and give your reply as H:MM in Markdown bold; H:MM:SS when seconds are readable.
**9:16:00**
